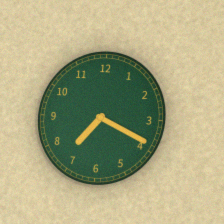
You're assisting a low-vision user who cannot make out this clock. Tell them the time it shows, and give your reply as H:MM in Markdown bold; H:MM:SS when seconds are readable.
**7:19**
